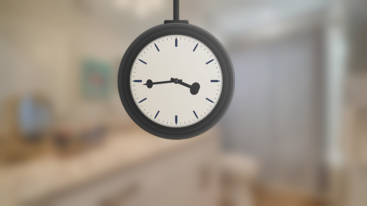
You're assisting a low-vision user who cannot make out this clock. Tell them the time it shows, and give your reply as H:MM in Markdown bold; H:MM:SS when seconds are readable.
**3:44**
